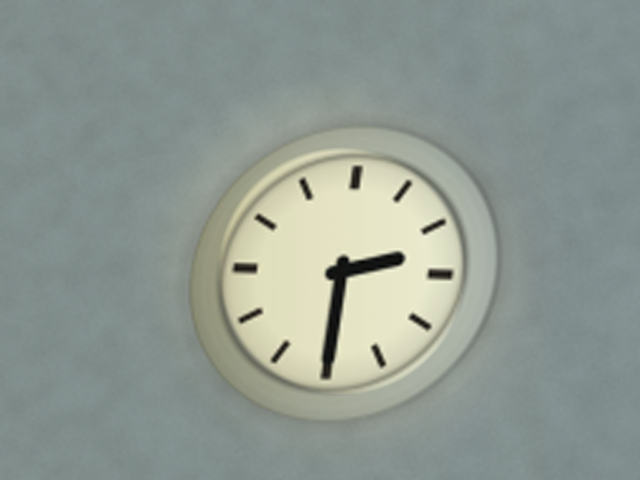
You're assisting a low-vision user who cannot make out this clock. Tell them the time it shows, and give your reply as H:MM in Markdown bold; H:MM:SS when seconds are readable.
**2:30**
